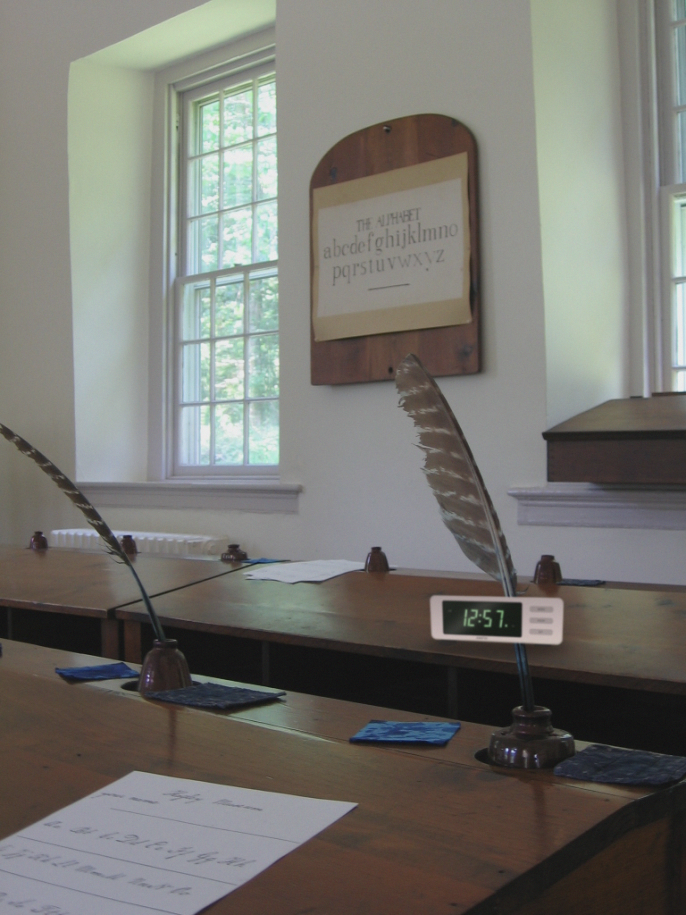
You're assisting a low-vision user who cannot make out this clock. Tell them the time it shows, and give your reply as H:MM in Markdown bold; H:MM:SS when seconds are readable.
**12:57**
